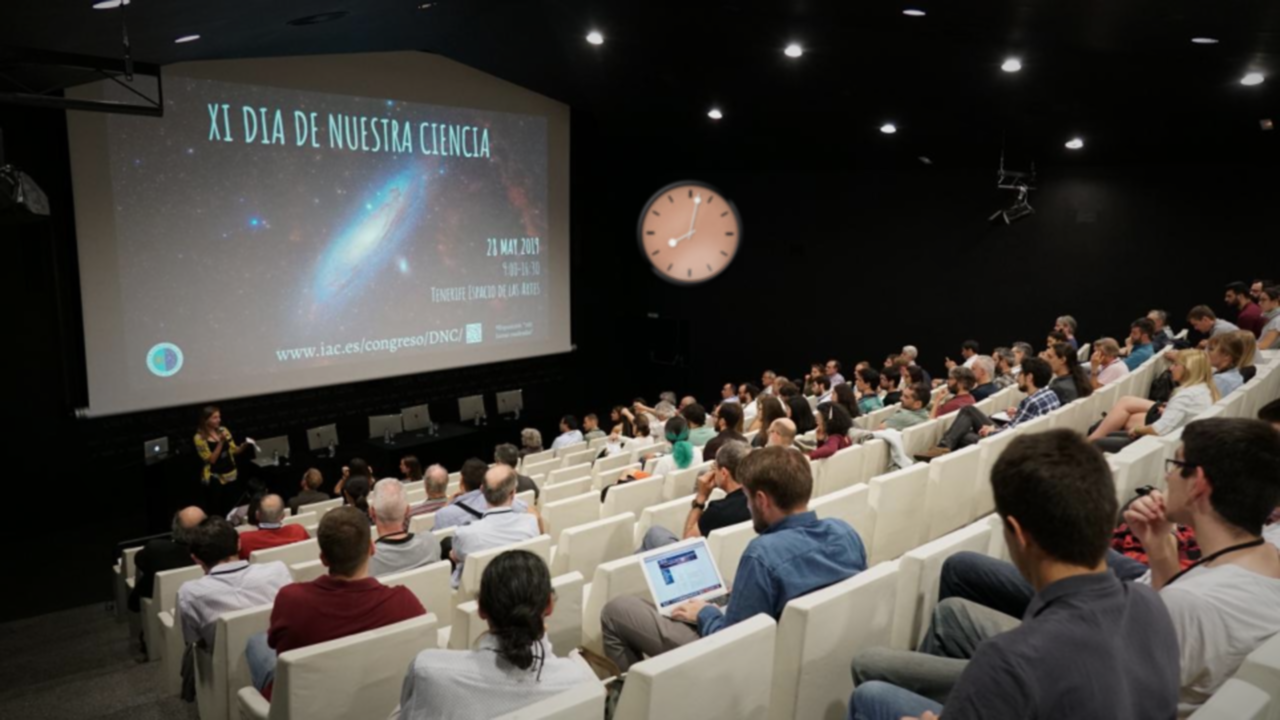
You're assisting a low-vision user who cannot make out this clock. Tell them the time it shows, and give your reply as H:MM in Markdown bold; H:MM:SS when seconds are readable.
**8:02**
